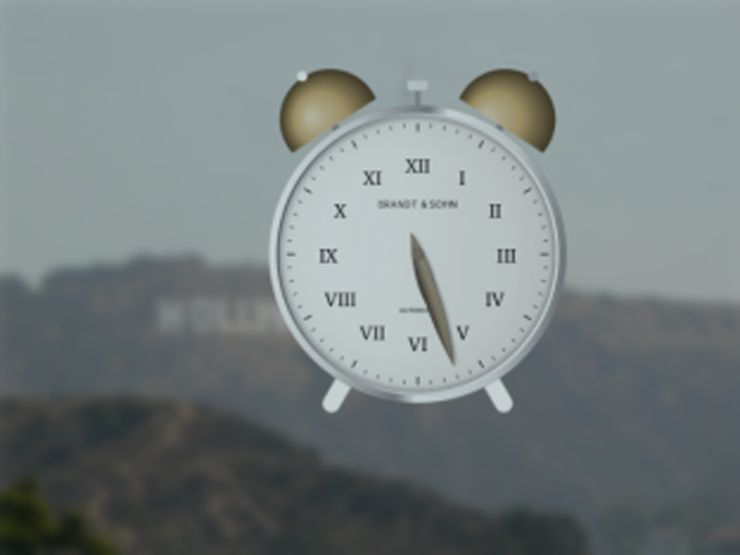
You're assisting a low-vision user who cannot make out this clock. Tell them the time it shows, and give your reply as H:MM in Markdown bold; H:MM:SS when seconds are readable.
**5:27**
